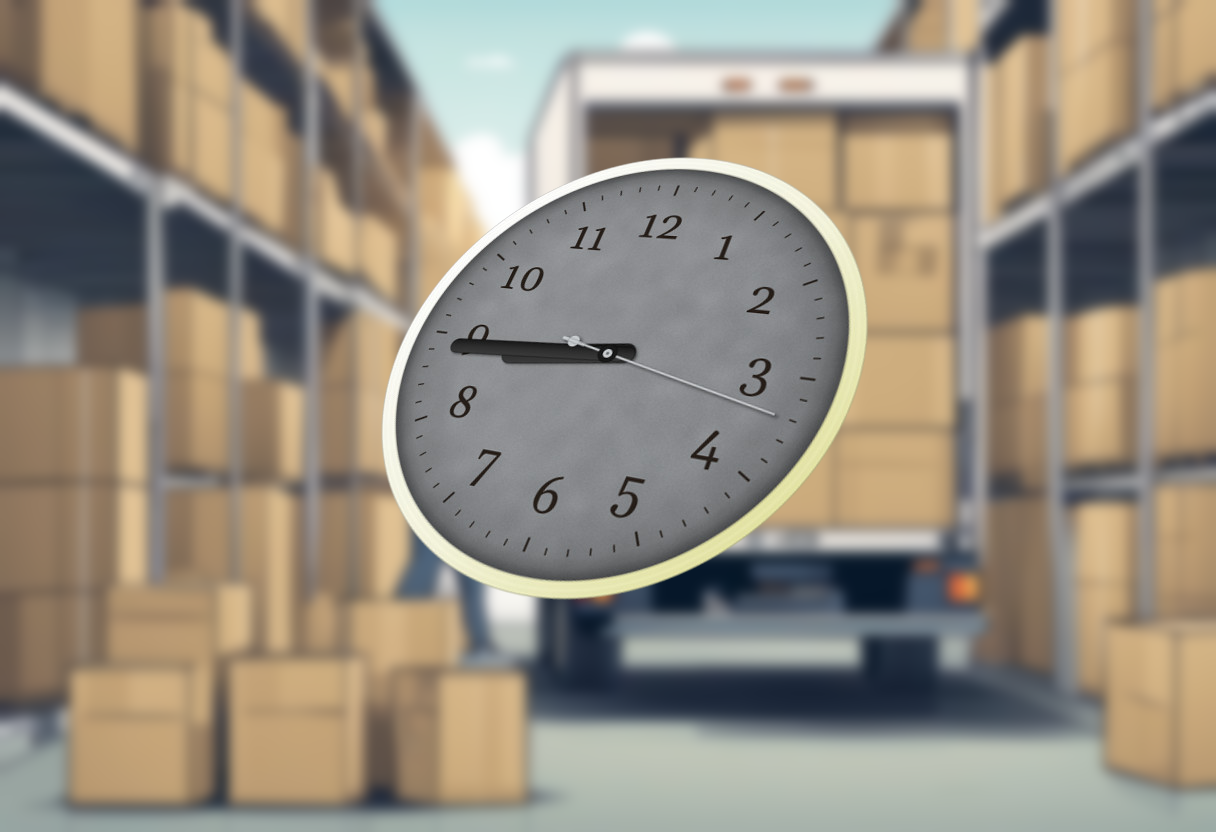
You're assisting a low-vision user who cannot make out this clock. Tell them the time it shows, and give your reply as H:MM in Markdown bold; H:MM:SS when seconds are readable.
**8:44:17**
